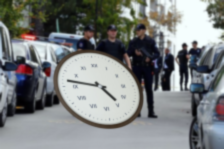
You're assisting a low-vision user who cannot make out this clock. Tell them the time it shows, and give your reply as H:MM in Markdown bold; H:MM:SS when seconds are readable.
**4:47**
